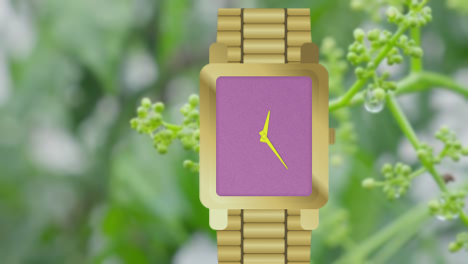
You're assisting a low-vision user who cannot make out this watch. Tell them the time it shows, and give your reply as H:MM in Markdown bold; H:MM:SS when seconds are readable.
**12:24**
